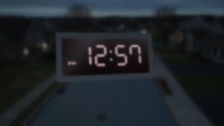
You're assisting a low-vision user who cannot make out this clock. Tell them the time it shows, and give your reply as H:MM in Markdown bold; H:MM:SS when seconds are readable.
**12:57**
